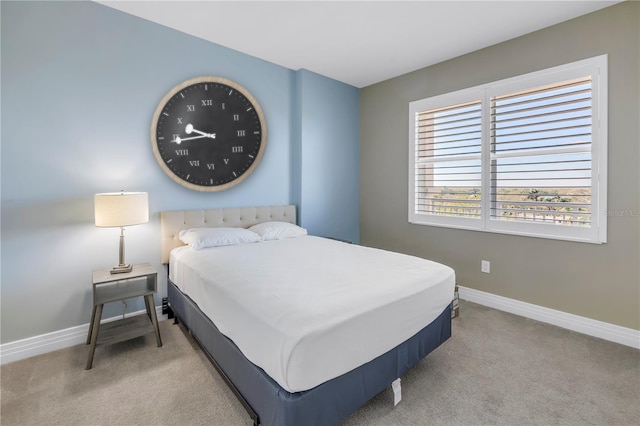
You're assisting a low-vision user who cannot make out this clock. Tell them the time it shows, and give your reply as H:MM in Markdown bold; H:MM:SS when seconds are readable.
**9:44**
